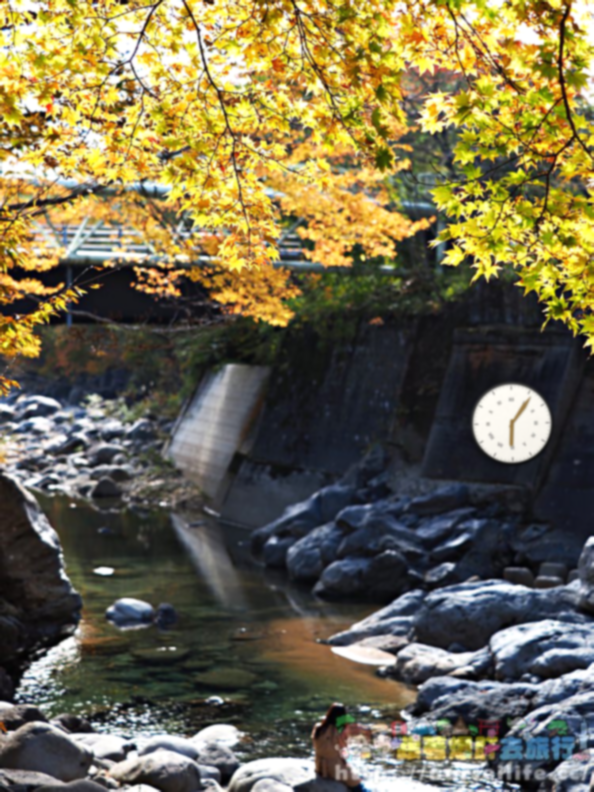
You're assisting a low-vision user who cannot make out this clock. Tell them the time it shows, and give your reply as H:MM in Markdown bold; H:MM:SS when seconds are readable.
**6:06**
